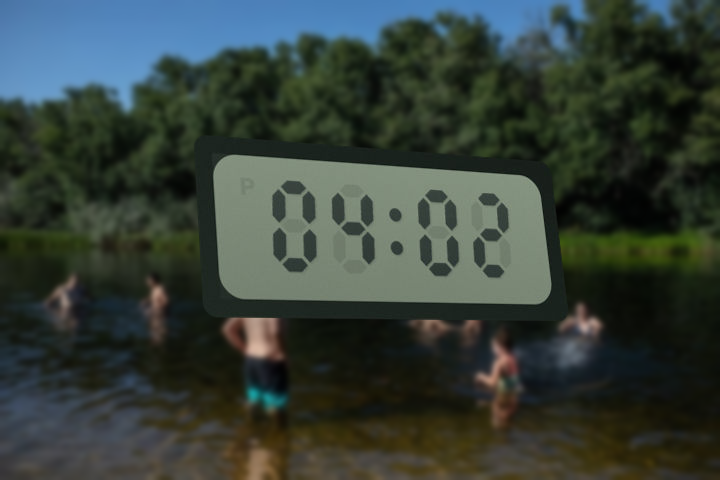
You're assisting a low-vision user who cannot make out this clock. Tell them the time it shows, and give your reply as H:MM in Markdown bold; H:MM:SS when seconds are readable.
**4:02**
